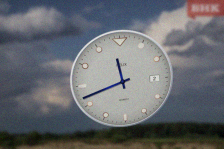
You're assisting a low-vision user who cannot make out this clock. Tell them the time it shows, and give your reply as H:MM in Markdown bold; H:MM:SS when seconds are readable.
**11:42**
